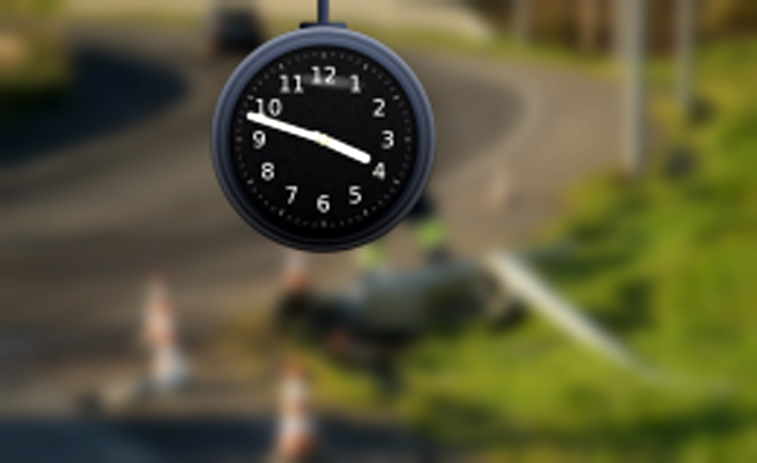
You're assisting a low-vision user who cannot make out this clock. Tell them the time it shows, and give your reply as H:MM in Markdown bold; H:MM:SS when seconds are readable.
**3:48**
